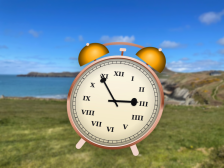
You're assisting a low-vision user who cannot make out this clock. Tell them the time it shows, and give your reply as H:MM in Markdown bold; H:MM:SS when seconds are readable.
**2:54**
